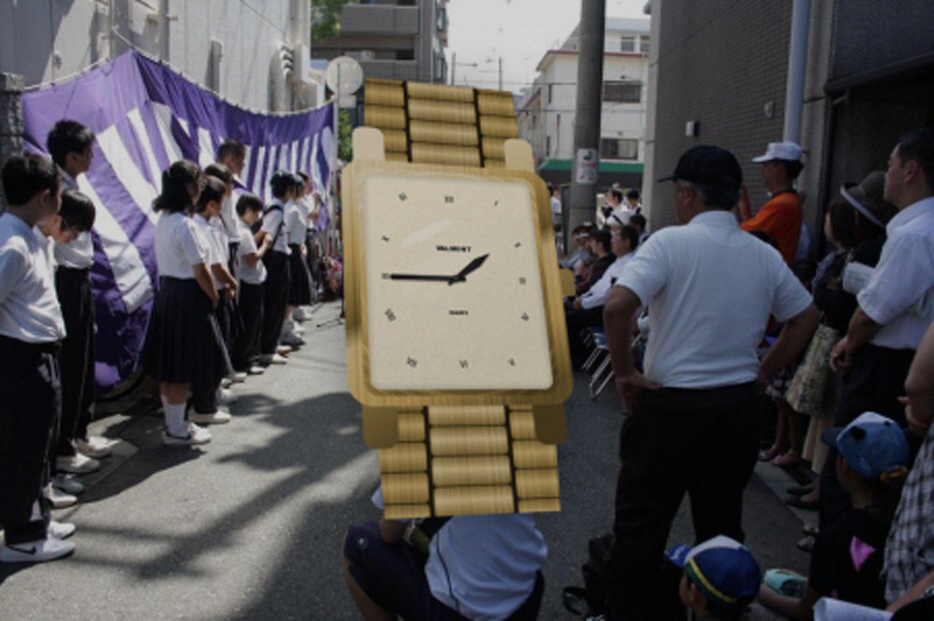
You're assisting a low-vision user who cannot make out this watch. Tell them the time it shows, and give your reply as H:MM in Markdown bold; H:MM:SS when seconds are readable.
**1:45**
